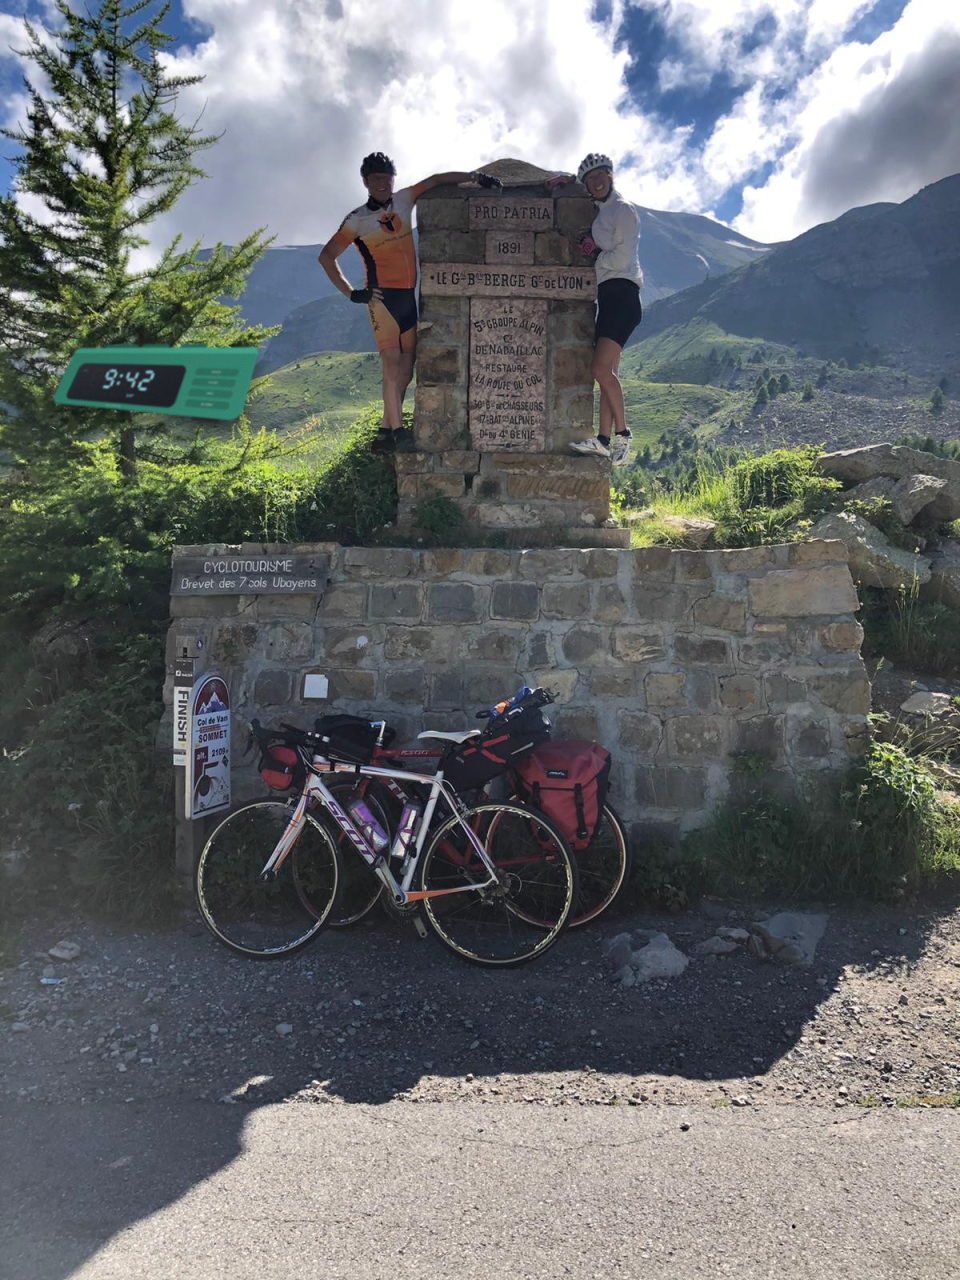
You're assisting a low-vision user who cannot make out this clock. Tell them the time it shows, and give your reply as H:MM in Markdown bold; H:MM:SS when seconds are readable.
**9:42**
